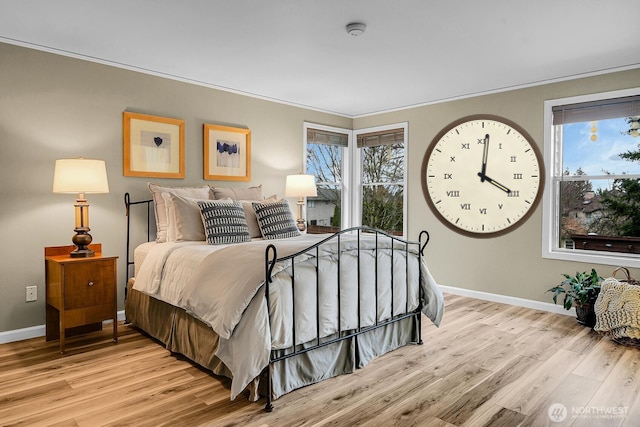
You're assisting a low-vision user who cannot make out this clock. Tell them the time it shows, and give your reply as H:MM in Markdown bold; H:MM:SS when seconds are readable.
**4:01**
